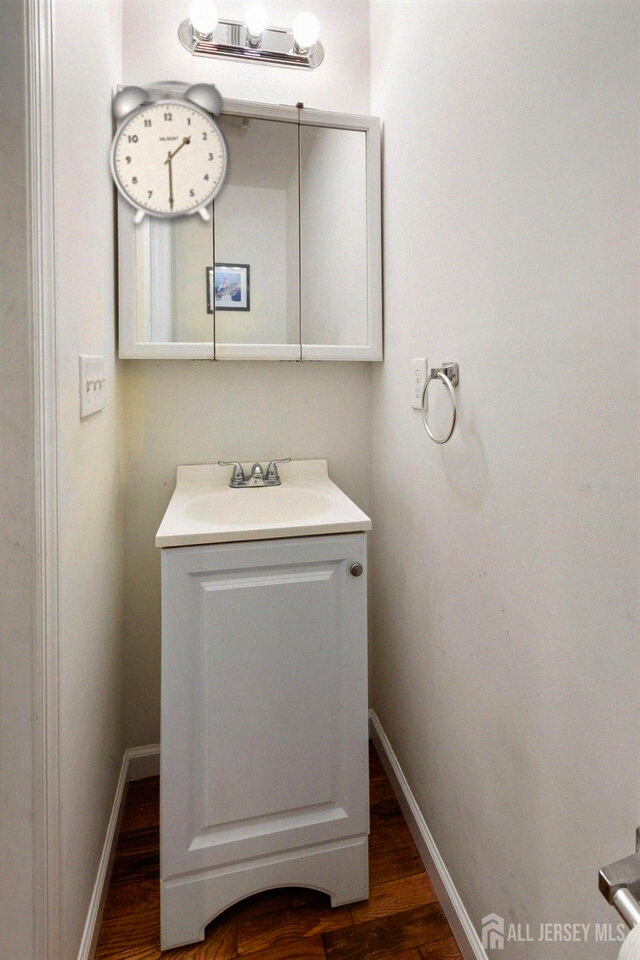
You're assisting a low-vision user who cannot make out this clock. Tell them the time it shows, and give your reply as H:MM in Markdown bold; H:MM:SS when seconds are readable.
**1:30**
